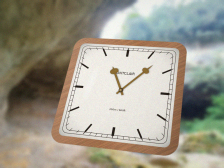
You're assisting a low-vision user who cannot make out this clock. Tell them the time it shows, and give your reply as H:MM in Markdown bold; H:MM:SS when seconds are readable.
**11:07**
